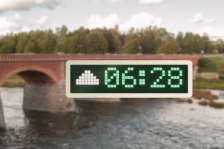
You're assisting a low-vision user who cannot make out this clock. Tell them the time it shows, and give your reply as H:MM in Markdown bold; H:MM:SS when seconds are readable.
**6:28**
